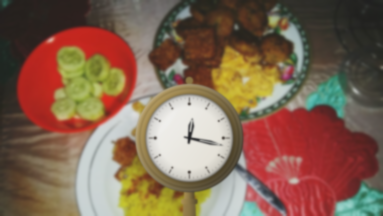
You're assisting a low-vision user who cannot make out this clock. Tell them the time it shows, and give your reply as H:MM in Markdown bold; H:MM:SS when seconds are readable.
**12:17**
